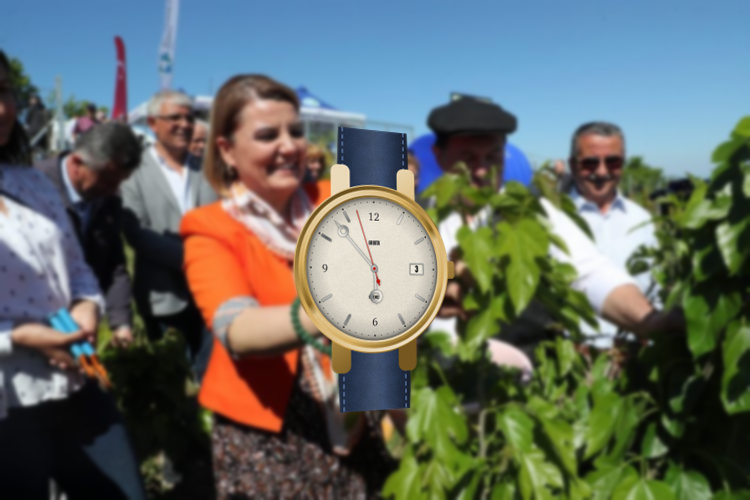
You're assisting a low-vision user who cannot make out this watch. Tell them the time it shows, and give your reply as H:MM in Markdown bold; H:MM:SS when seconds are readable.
**5:52:57**
